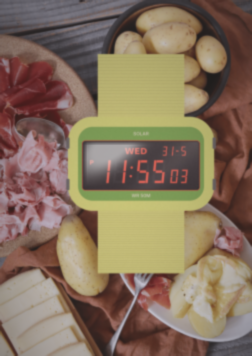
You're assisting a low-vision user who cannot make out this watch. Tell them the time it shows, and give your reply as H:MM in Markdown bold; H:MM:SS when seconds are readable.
**11:55:03**
